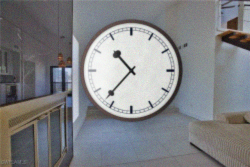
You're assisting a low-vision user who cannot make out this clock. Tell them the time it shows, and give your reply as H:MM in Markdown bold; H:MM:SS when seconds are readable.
**10:37**
